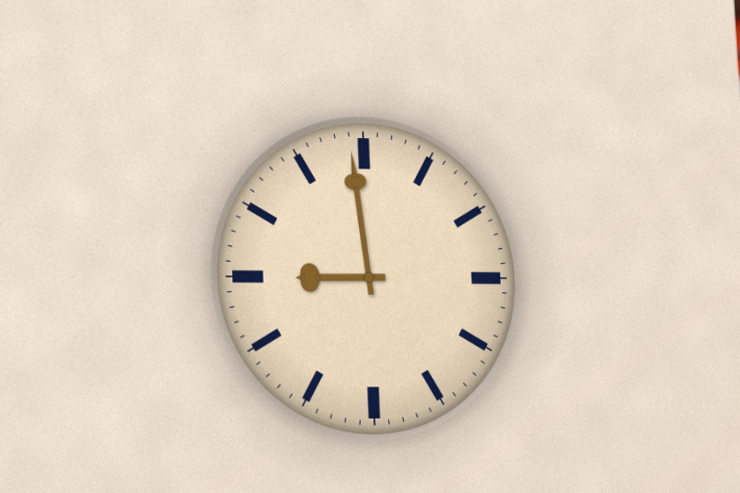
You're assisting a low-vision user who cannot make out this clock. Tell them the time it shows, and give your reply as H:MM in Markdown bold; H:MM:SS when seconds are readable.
**8:59**
